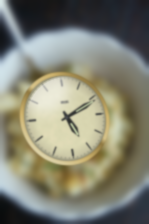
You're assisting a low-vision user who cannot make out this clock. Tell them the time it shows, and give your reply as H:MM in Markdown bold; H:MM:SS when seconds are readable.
**5:11**
